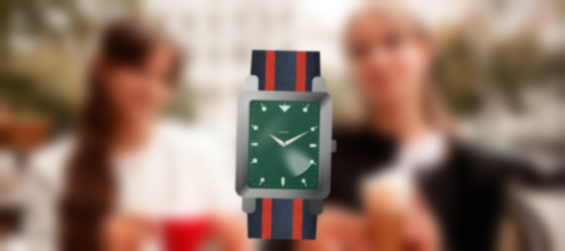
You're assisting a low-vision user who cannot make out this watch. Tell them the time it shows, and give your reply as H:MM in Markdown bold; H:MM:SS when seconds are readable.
**10:10**
